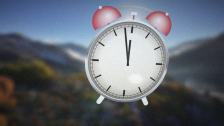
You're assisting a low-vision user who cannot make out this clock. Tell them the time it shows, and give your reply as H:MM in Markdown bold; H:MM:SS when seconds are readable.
**11:58**
